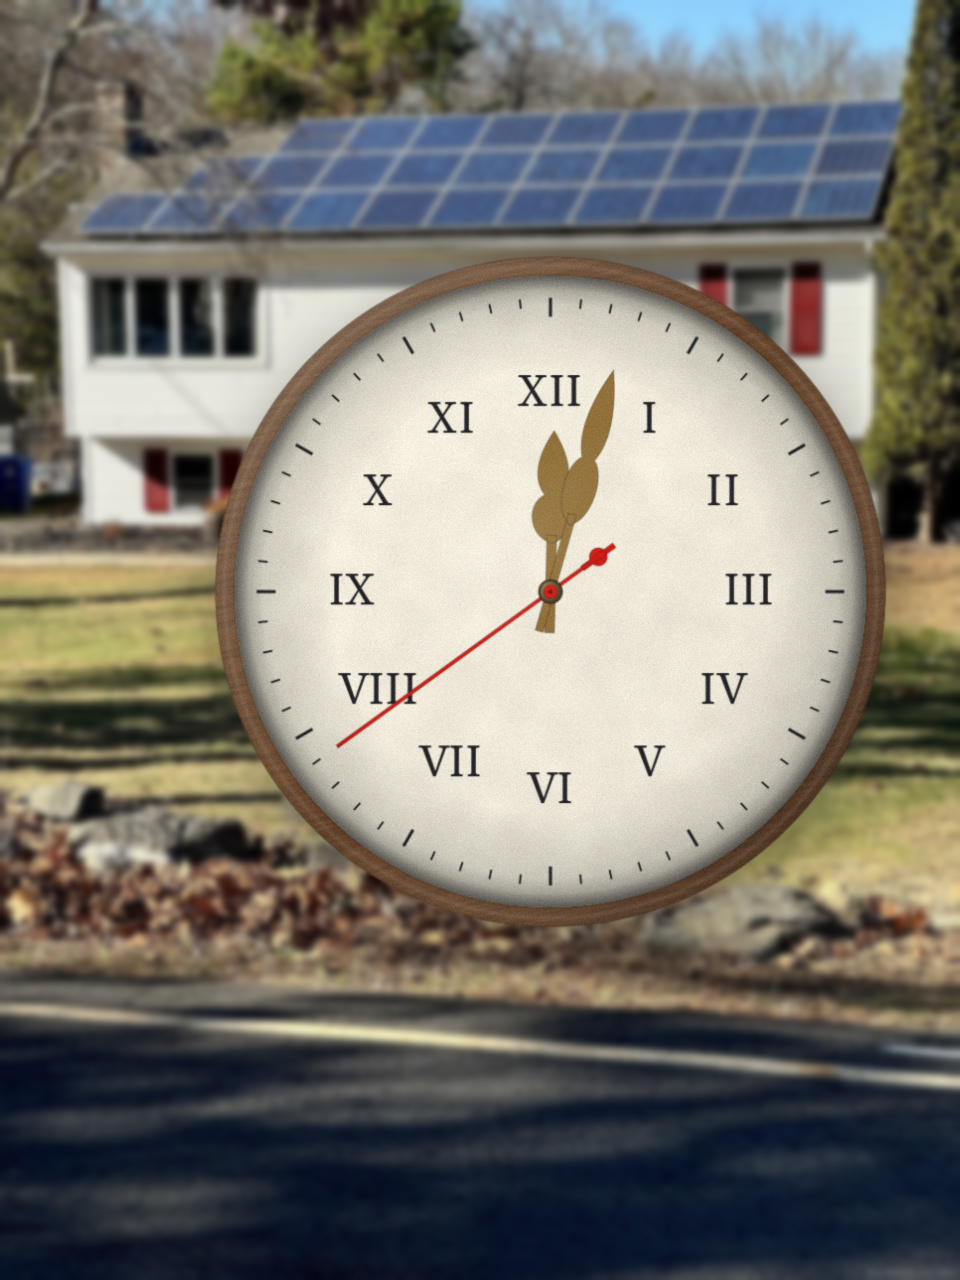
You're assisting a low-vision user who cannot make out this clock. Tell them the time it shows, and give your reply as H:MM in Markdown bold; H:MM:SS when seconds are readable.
**12:02:39**
